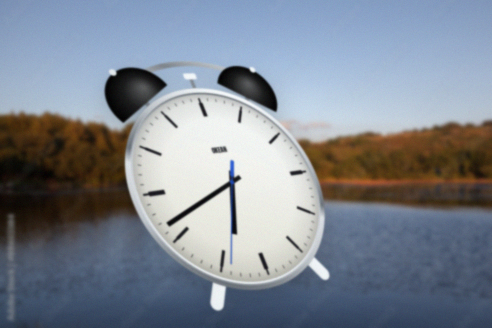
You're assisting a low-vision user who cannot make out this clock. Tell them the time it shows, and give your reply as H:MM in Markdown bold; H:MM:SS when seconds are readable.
**6:41:34**
